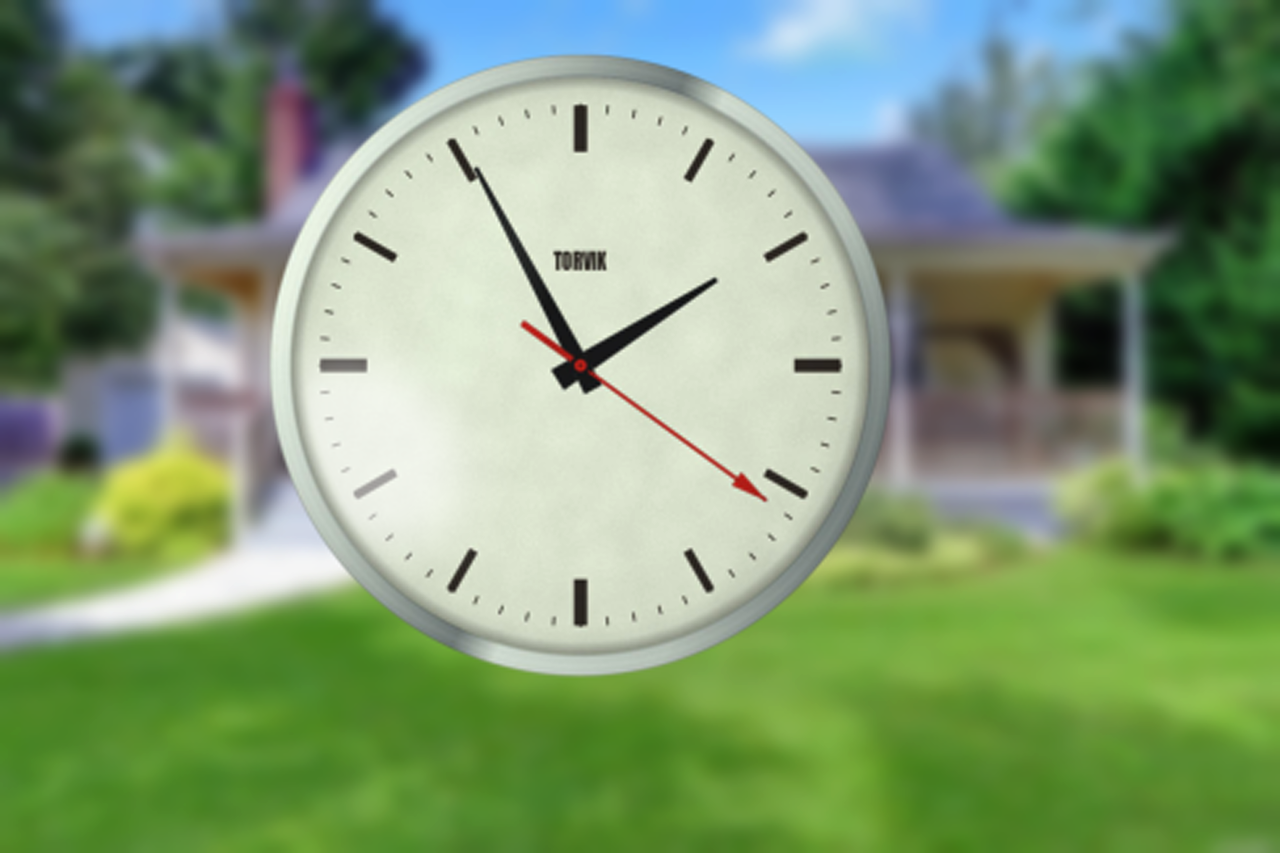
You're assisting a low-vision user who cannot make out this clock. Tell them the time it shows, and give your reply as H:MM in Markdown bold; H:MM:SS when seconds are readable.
**1:55:21**
